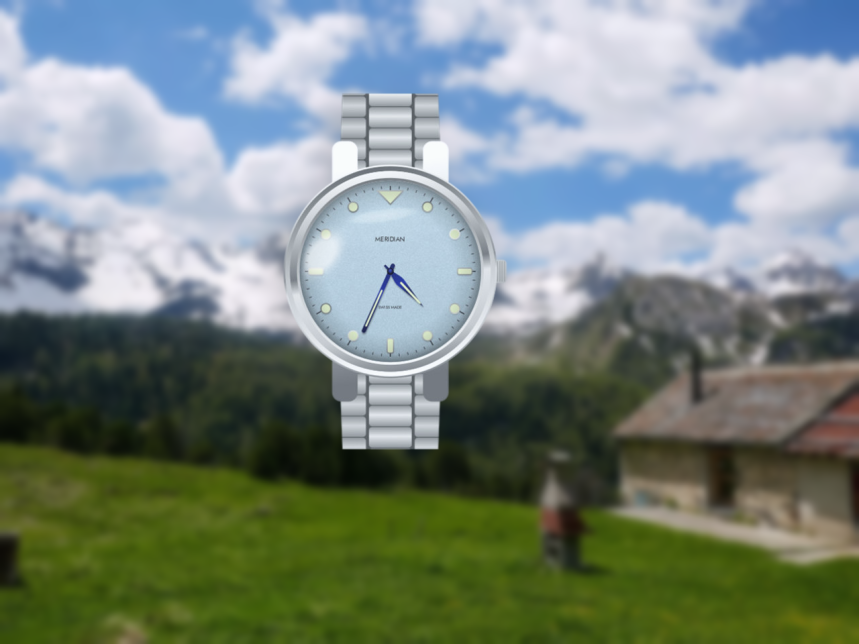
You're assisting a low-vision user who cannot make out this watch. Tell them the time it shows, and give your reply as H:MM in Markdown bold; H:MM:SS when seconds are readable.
**4:34**
